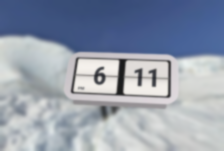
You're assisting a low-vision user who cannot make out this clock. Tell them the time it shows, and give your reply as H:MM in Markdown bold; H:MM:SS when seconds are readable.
**6:11**
